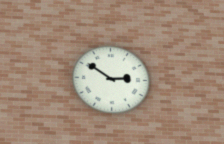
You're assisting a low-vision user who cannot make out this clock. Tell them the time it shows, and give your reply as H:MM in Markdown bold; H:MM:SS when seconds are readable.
**2:51**
